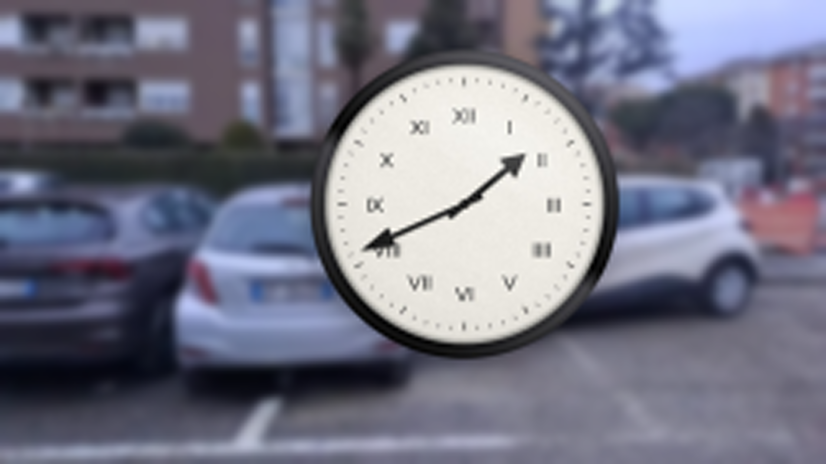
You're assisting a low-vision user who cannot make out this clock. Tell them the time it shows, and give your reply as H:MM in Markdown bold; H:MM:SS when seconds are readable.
**1:41**
